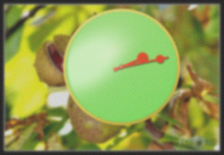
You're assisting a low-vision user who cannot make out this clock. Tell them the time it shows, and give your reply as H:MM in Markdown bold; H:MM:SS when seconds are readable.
**2:13**
